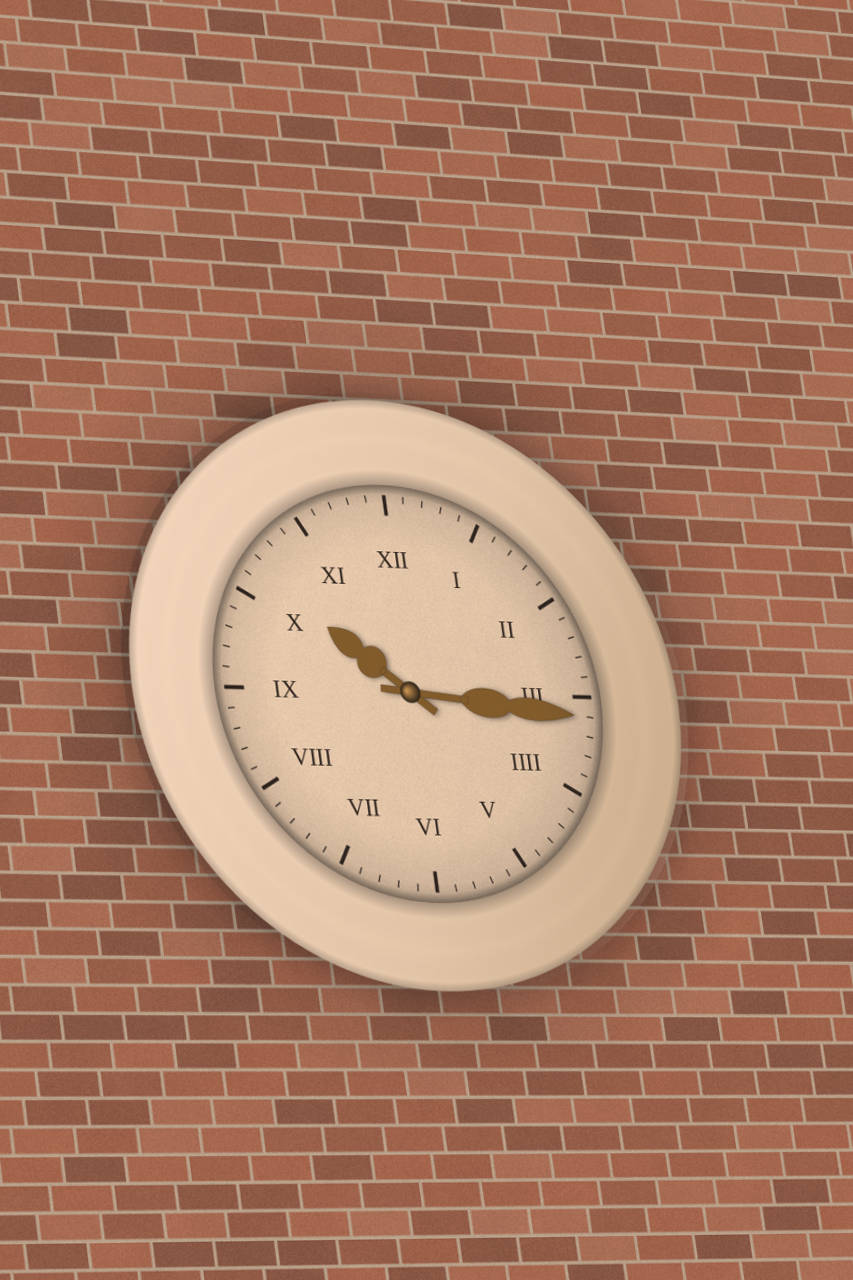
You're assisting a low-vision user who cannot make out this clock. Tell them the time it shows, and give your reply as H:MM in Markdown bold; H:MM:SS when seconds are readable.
**10:16**
